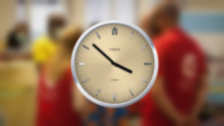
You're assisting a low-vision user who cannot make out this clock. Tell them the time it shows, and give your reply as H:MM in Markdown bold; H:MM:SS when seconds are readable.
**3:52**
